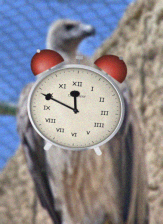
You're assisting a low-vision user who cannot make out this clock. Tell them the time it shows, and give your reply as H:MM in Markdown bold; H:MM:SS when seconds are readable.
**11:49**
